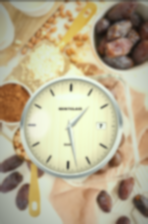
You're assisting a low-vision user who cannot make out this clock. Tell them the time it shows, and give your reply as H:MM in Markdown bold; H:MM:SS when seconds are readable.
**1:28**
